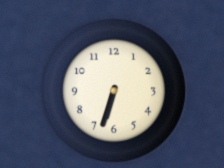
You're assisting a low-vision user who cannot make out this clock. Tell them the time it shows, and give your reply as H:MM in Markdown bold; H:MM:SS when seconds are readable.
**6:33**
